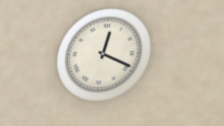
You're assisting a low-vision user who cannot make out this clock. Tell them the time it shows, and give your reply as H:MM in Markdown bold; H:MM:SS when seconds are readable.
**12:19**
